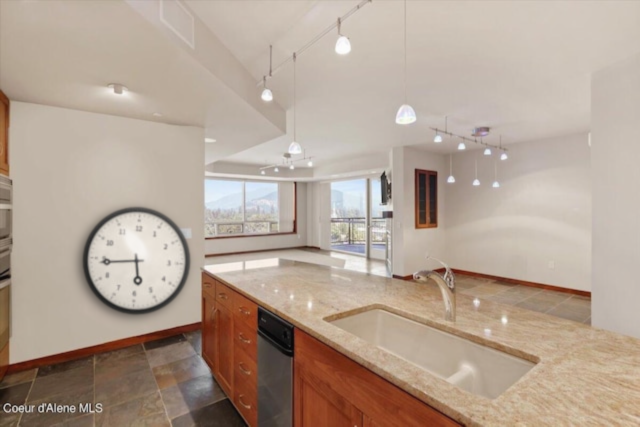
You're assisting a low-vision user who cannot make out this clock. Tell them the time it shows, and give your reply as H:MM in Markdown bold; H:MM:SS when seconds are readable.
**5:44**
